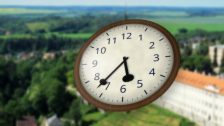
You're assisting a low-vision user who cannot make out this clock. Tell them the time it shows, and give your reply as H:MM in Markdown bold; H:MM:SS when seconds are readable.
**5:37**
